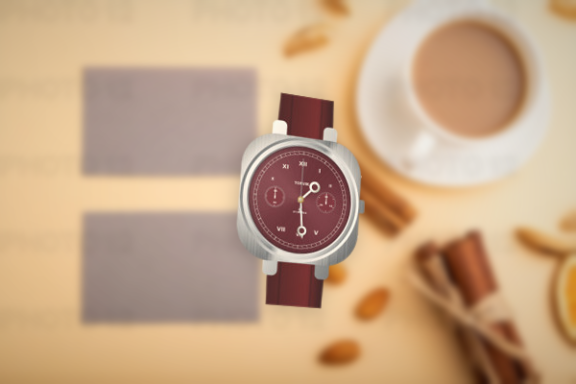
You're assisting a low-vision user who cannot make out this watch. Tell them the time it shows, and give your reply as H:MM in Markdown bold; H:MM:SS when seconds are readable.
**1:29**
